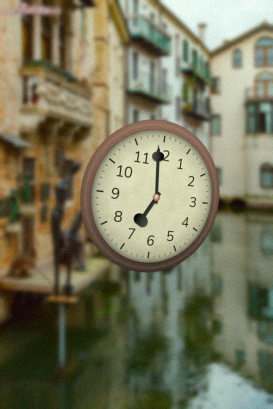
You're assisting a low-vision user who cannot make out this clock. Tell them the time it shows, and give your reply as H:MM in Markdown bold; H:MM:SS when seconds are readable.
**6:59**
